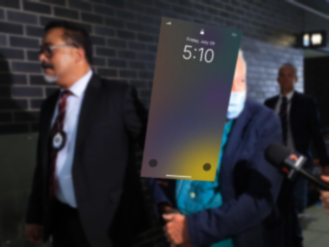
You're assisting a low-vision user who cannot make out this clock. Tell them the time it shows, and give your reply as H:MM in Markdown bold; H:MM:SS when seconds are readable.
**5:10**
